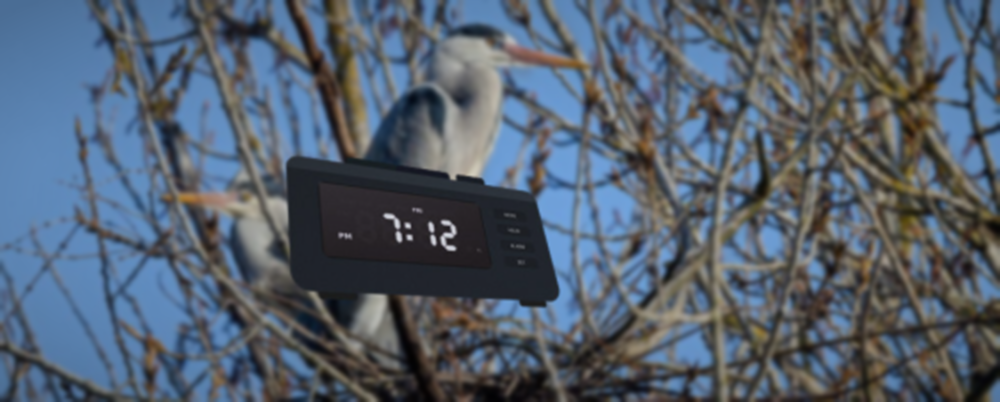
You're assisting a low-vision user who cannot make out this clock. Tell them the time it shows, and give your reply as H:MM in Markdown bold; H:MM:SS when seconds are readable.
**7:12**
